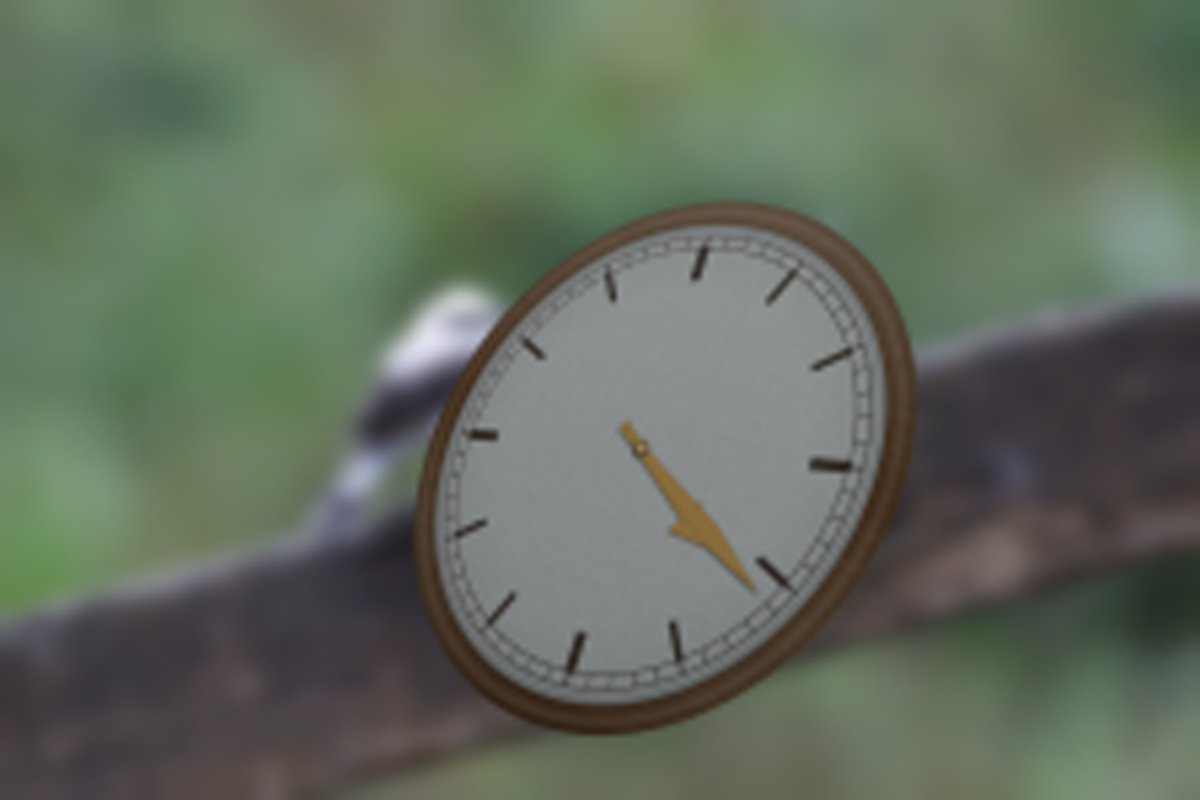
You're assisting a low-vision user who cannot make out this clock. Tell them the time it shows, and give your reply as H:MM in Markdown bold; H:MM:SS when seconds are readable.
**4:21**
